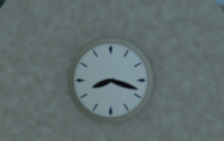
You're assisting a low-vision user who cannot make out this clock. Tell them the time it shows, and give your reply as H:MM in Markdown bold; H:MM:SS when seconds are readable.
**8:18**
